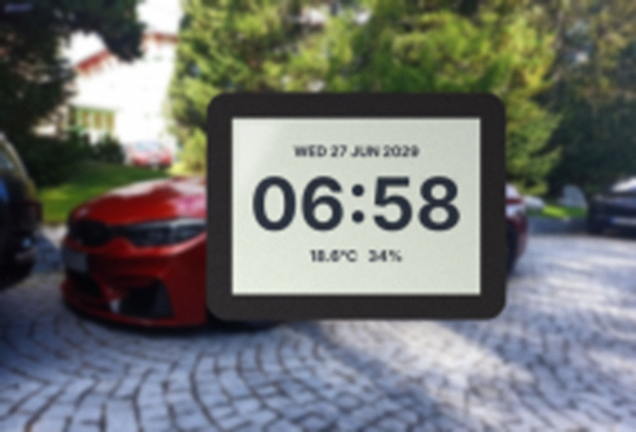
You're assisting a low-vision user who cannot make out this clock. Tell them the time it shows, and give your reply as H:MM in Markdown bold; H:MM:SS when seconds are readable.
**6:58**
